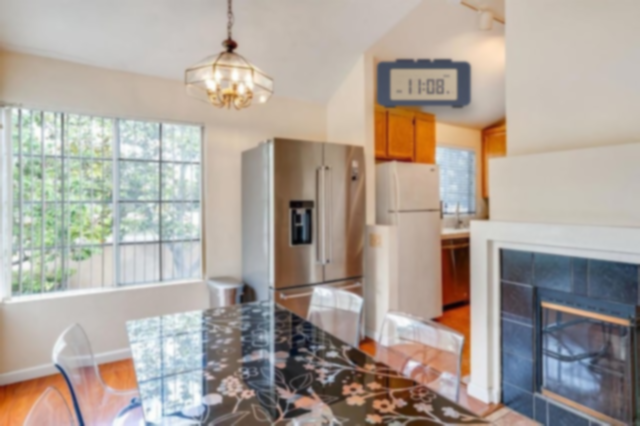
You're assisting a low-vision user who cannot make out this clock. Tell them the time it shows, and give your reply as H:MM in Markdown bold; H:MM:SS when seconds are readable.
**11:08**
